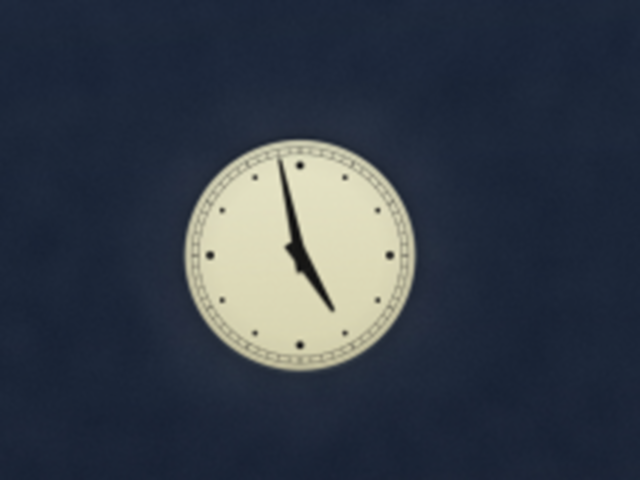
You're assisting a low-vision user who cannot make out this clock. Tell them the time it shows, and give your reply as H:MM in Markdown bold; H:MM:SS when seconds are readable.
**4:58**
